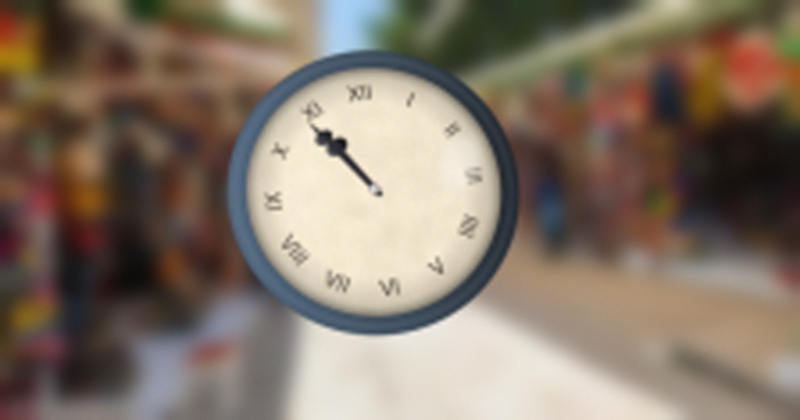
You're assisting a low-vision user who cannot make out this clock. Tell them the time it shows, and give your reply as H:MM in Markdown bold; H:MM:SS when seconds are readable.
**10:54**
